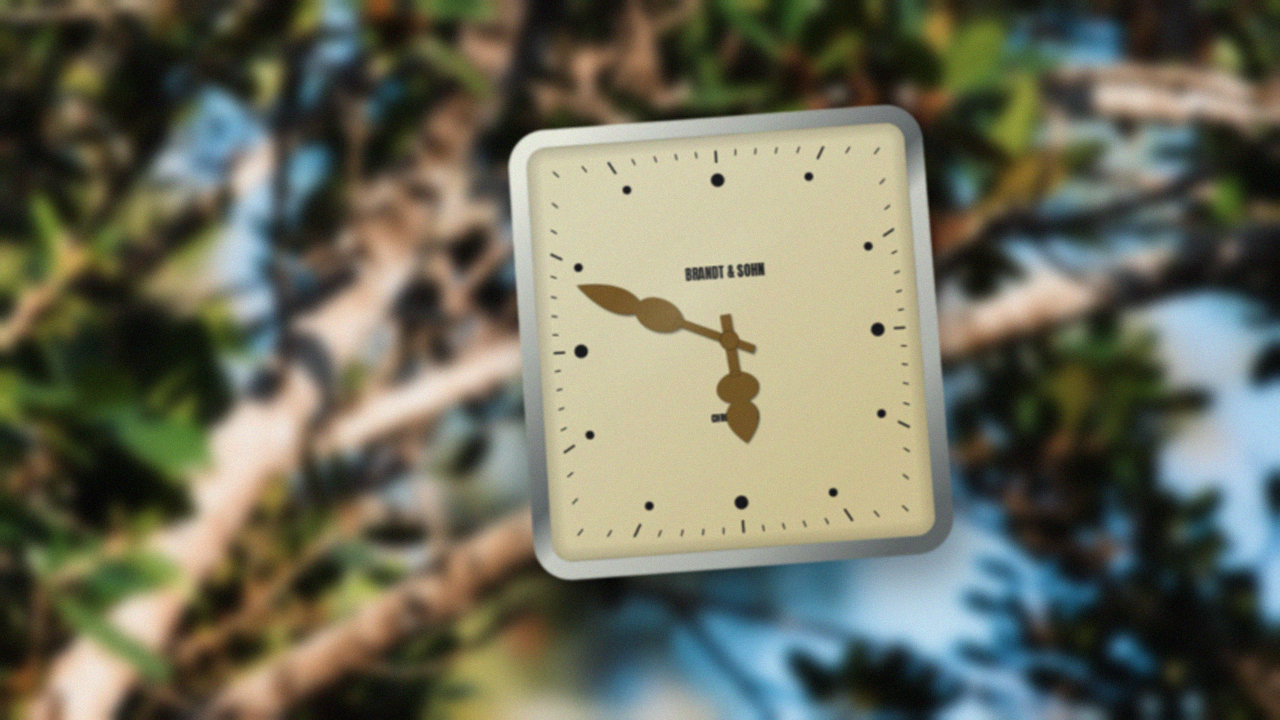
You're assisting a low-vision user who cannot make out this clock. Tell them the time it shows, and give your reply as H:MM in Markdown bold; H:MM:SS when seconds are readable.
**5:49**
